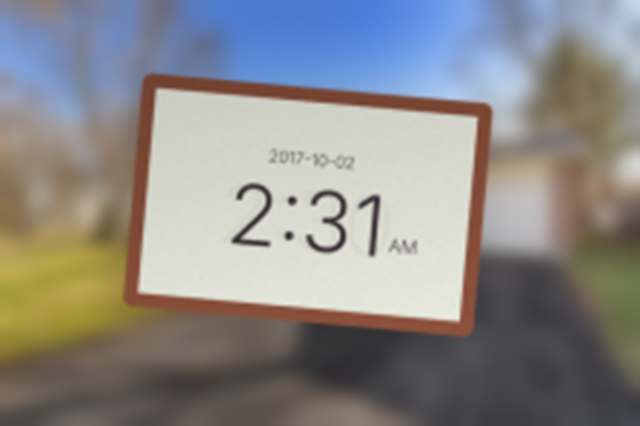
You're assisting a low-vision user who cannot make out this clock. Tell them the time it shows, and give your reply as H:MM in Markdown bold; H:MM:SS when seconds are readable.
**2:31**
